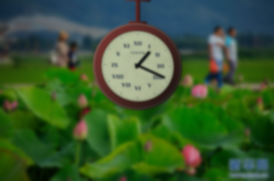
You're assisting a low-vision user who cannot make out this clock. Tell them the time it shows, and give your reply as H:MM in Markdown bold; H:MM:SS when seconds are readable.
**1:19**
